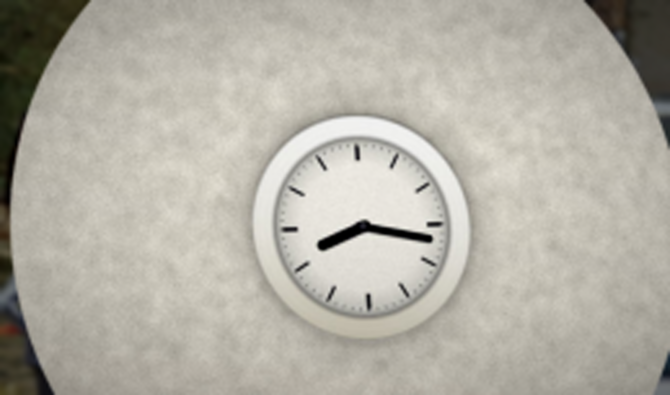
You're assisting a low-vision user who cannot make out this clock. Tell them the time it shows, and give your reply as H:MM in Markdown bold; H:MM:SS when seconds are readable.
**8:17**
